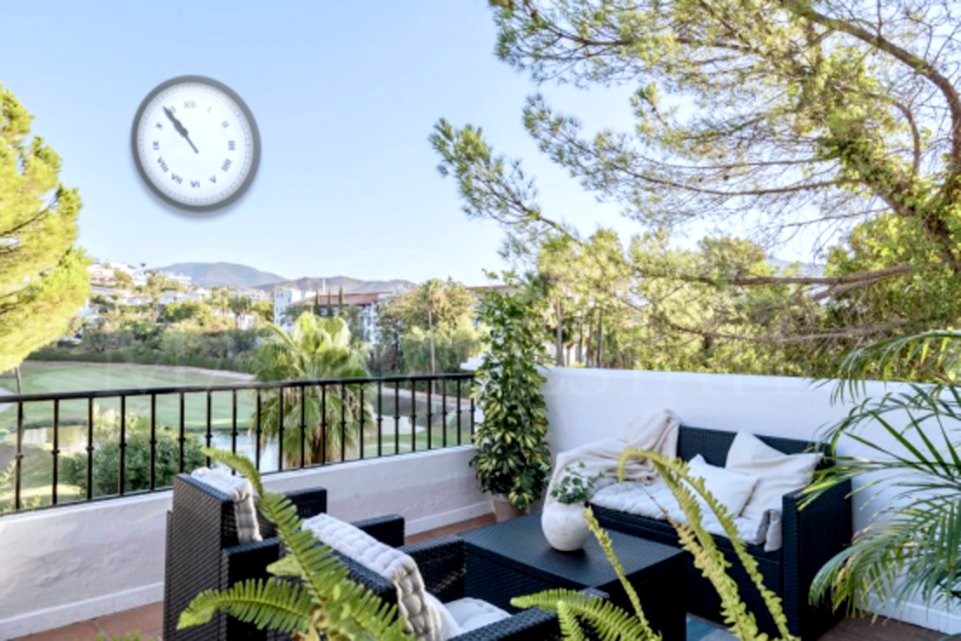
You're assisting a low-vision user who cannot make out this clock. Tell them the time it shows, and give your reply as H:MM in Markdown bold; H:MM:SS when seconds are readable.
**10:54**
